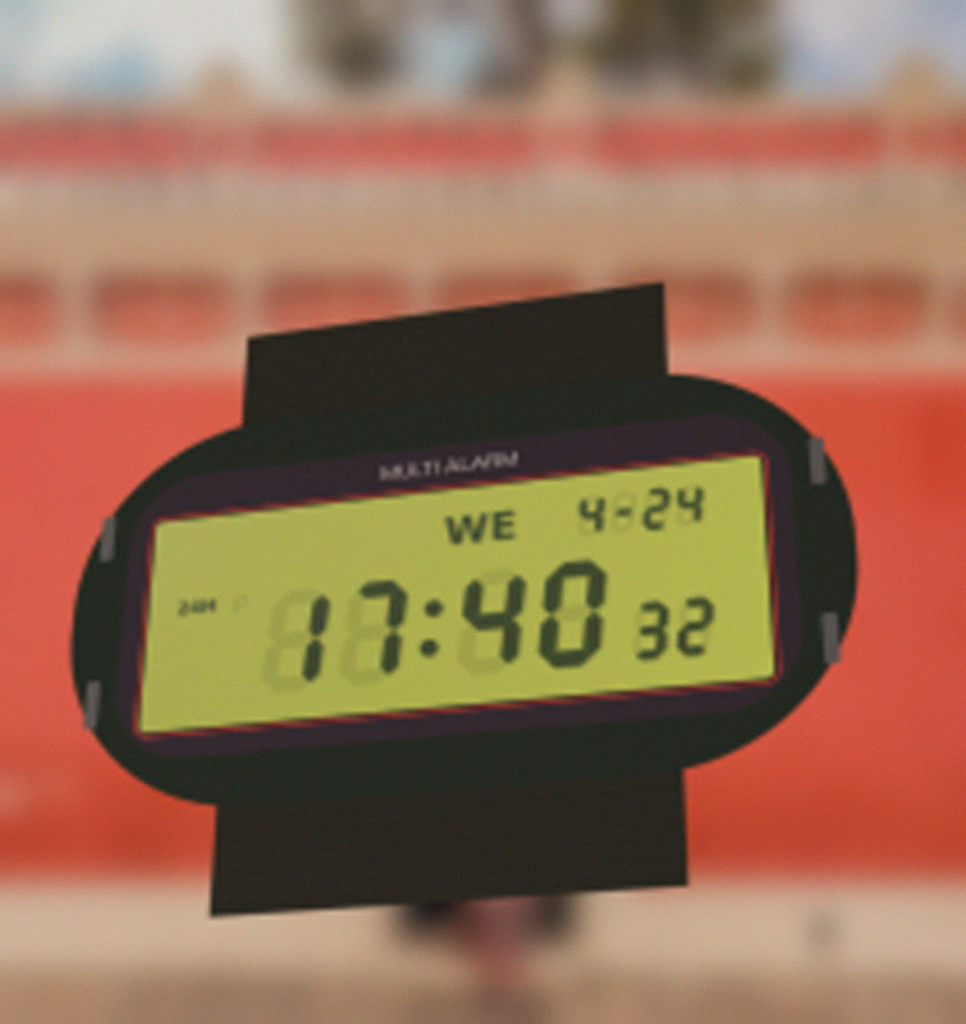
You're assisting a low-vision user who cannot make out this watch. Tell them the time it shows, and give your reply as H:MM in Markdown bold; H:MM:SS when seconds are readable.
**17:40:32**
